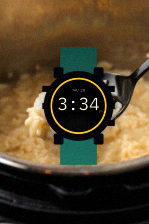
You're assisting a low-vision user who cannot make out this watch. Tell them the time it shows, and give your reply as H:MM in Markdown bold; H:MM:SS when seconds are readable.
**3:34**
